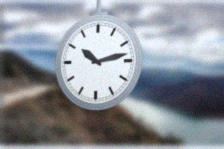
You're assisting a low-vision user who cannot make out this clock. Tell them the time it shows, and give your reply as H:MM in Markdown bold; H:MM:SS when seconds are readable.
**10:13**
